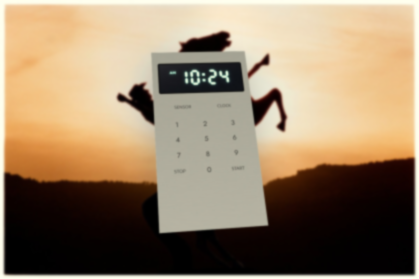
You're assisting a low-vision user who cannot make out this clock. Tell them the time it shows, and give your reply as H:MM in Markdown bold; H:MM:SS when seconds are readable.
**10:24**
